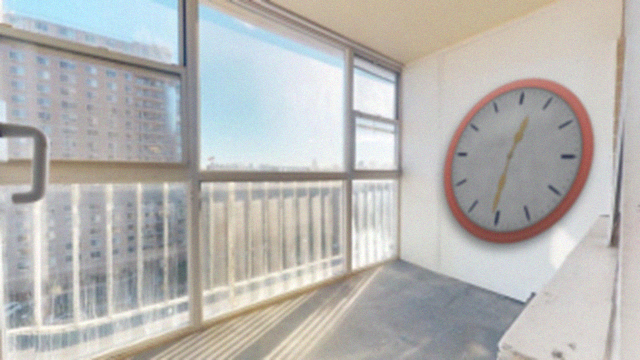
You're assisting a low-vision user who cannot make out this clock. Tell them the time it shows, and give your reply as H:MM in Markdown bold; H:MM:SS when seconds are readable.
**12:31**
